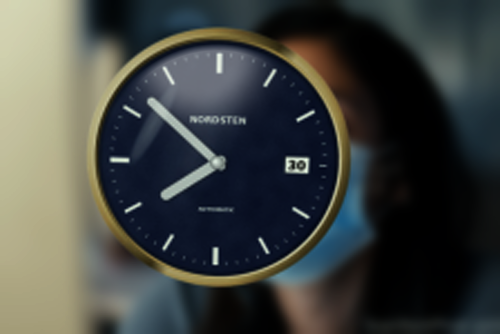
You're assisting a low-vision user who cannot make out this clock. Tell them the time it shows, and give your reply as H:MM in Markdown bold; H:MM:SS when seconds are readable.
**7:52**
